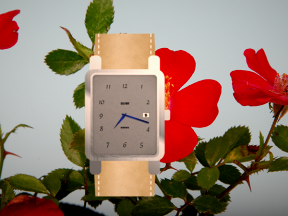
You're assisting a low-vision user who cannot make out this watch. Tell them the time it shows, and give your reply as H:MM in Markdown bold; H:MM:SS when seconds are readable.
**7:18**
